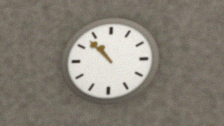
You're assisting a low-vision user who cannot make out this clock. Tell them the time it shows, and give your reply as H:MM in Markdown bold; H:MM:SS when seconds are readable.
**10:53**
